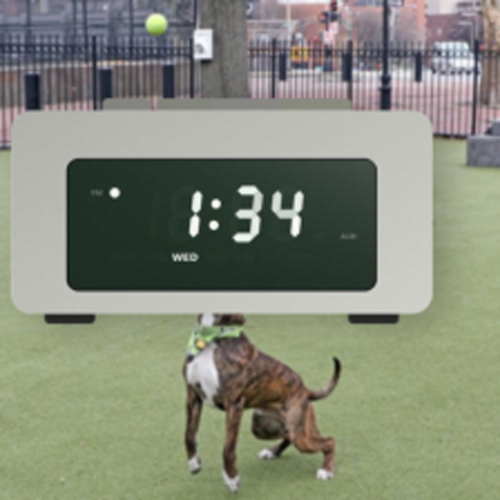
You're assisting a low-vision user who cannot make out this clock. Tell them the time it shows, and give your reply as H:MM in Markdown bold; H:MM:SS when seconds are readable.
**1:34**
